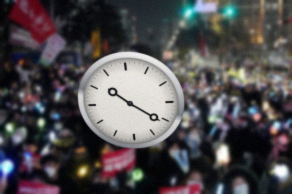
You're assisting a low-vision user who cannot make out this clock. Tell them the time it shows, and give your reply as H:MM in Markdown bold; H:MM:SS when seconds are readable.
**10:21**
